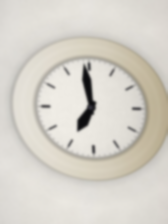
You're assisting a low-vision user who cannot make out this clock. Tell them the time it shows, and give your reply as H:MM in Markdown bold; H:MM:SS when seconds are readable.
**6:59**
